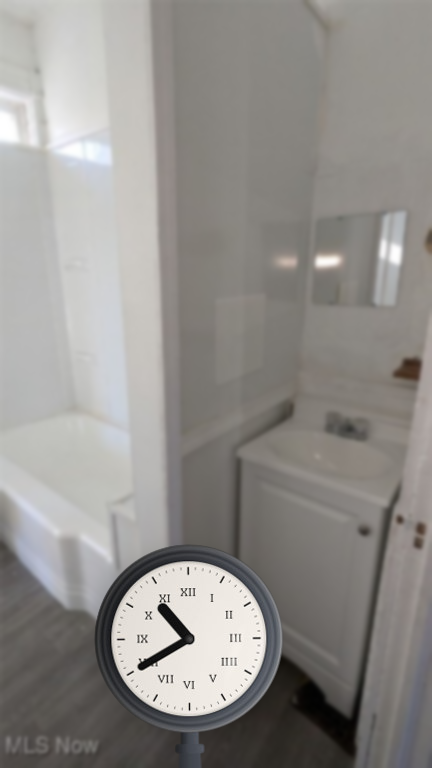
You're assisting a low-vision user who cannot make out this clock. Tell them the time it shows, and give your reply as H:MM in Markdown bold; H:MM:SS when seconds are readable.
**10:40**
